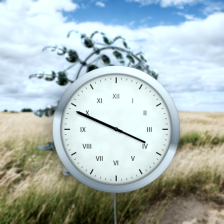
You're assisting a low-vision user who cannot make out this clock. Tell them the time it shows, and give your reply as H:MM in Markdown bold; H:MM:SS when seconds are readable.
**3:49**
